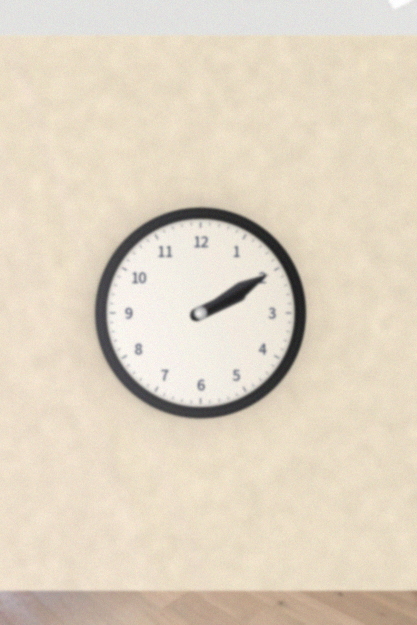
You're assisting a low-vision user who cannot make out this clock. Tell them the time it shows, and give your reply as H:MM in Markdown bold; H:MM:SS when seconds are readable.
**2:10**
